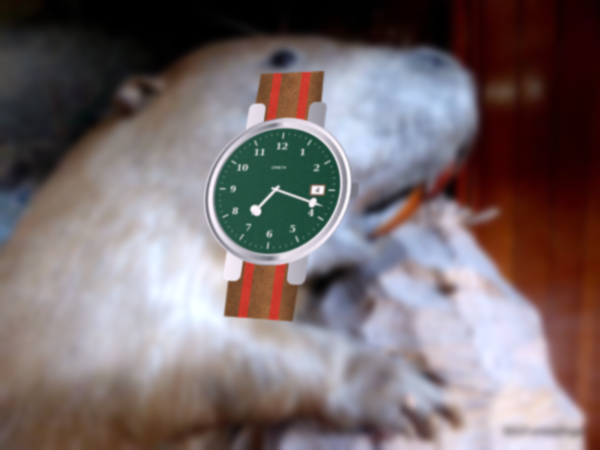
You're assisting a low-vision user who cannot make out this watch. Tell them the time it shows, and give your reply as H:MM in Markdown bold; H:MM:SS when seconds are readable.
**7:18**
